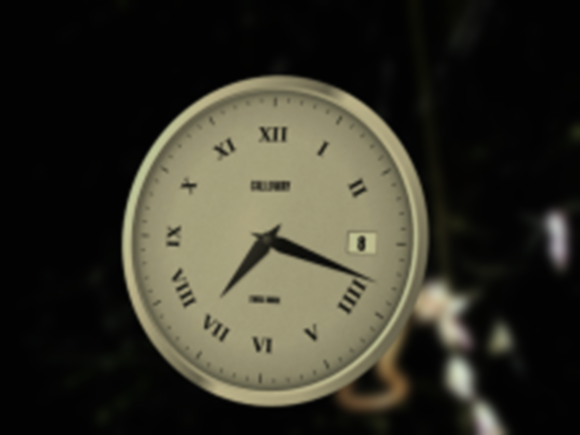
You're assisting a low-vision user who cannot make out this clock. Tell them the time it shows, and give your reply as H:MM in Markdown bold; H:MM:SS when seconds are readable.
**7:18**
